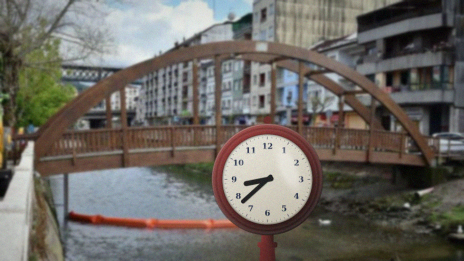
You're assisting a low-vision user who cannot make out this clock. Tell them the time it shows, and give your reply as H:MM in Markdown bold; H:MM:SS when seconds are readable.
**8:38**
